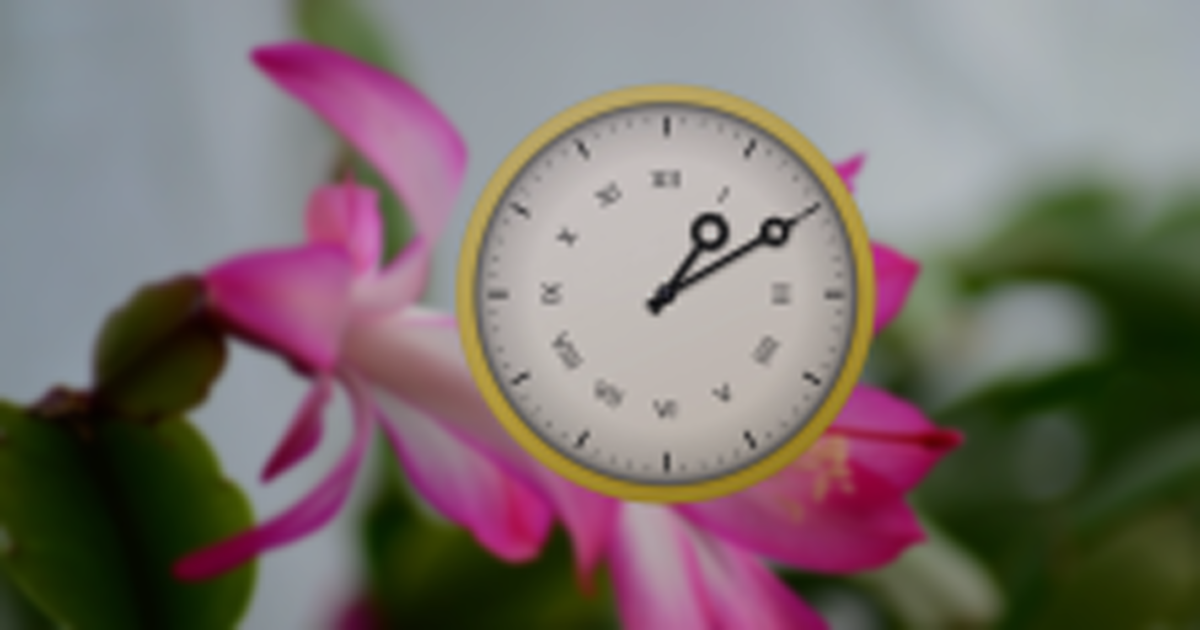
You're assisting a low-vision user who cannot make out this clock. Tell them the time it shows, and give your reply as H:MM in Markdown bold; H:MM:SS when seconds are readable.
**1:10**
